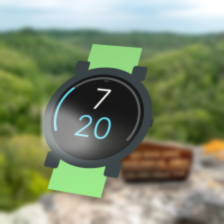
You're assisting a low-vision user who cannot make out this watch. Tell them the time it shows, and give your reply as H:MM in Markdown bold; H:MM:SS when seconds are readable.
**7:20**
